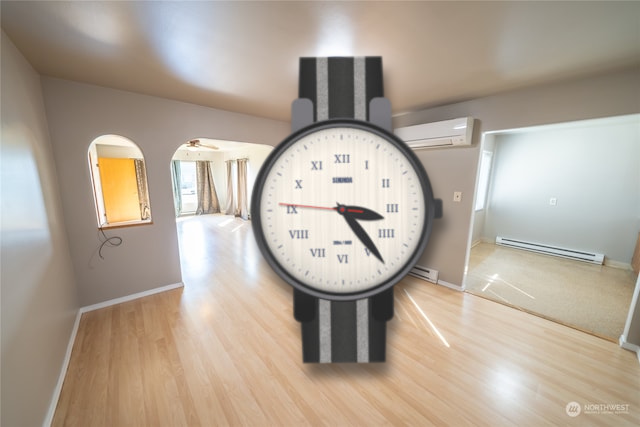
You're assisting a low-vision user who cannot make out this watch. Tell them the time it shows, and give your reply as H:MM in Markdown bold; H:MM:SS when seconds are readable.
**3:23:46**
